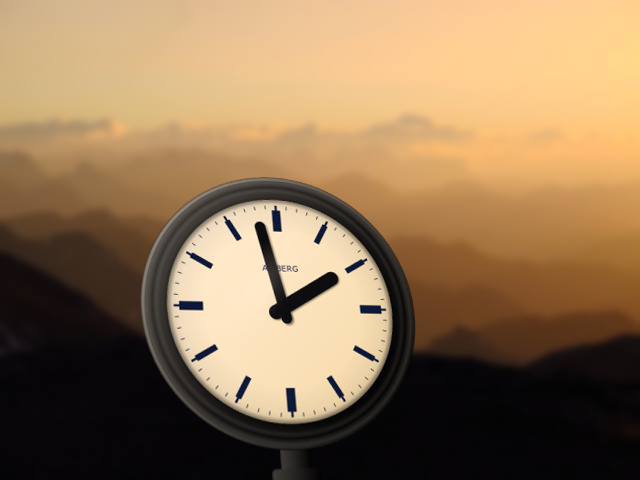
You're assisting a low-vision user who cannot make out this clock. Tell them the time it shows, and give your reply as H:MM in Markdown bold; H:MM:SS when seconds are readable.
**1:58**
